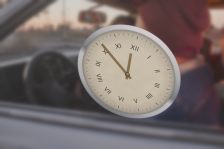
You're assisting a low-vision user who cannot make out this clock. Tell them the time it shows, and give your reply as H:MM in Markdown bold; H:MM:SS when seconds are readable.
**11:51**
